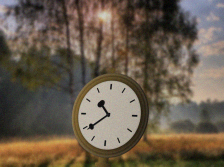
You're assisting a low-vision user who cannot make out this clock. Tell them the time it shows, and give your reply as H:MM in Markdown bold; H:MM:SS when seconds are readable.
**10:39**
